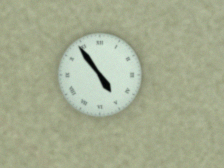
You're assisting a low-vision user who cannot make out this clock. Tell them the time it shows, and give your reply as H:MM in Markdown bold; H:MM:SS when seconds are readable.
**4:54**
